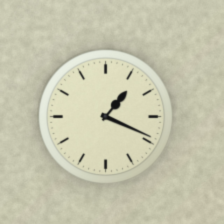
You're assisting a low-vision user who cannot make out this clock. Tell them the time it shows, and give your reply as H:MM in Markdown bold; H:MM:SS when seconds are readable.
**1:19**
